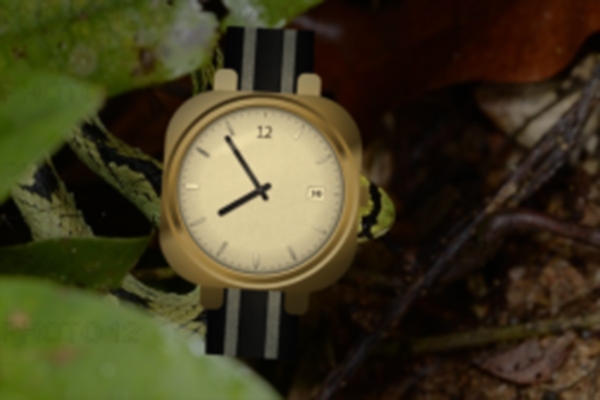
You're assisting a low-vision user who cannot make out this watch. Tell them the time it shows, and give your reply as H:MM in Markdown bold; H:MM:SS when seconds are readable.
**7:54**
